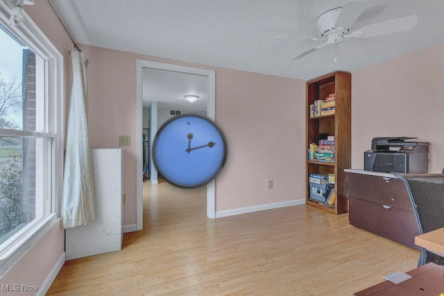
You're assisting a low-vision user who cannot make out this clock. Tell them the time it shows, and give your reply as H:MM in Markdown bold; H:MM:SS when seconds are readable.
**12:13**
